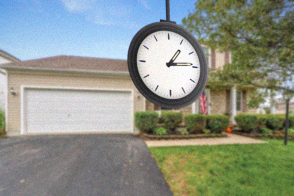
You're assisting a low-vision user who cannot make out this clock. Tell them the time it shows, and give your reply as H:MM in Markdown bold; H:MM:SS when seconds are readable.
**1:14**
